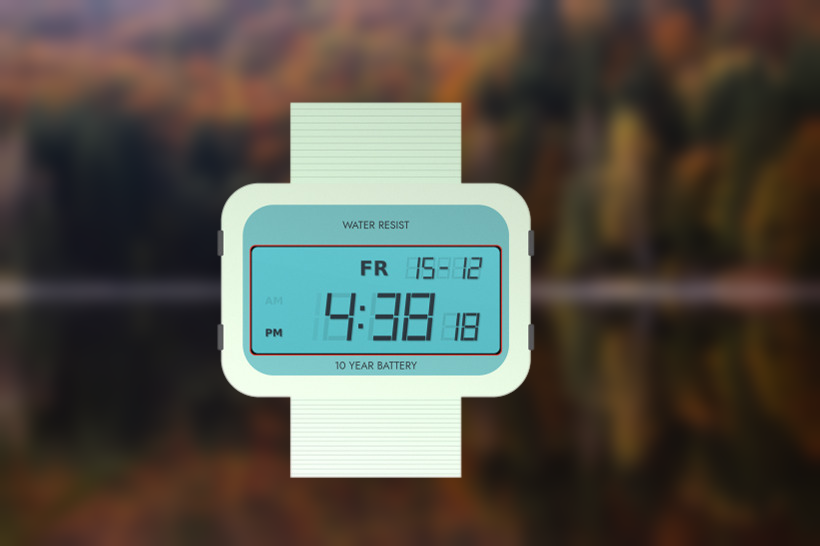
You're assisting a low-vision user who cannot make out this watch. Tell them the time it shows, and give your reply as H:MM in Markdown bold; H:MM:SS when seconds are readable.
**4:38:18**
